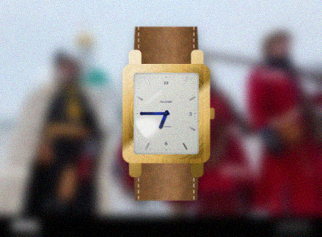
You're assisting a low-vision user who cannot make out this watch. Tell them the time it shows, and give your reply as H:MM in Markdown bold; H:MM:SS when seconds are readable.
**6:45**
